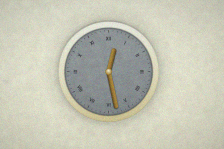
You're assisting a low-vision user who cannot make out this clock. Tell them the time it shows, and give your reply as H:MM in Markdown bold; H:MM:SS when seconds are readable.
**12:28**
